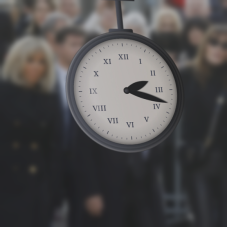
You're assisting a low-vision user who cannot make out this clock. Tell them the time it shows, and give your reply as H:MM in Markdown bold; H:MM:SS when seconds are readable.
**2:18**
